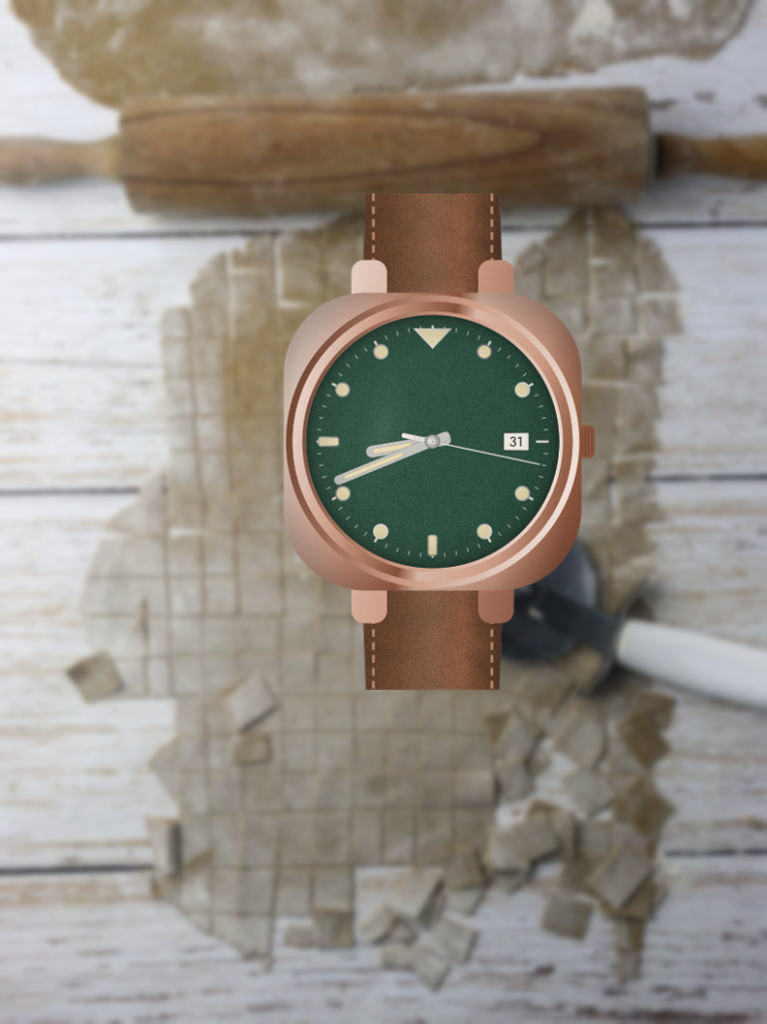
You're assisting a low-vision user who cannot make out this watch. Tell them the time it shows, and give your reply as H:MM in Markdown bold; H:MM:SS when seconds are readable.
**8:41:17**
